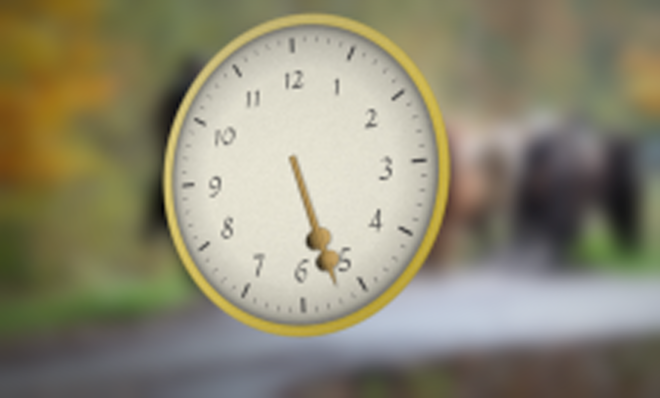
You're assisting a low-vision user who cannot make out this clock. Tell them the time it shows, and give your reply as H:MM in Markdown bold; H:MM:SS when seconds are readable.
**5:27**
